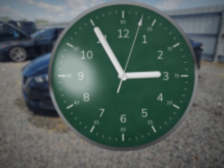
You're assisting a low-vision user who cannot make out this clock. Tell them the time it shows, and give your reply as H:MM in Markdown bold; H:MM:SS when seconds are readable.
**2:55:03**
